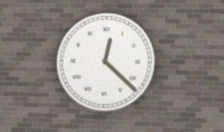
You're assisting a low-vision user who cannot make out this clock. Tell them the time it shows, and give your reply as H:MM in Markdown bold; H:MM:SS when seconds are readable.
**12:22**
